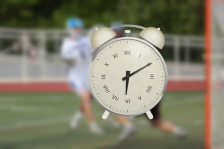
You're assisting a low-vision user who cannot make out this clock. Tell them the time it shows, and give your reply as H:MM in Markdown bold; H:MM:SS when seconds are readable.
**6:10**
